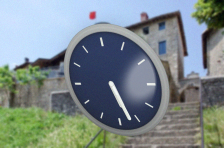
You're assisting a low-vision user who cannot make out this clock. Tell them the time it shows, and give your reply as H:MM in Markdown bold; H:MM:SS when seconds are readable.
**5:27**
